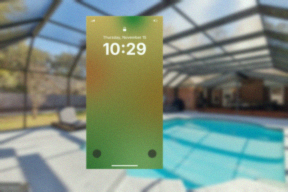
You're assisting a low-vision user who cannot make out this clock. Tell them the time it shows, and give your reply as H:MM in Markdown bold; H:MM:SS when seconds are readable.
**10:29**
